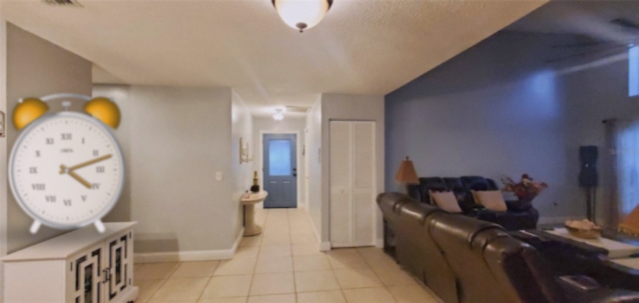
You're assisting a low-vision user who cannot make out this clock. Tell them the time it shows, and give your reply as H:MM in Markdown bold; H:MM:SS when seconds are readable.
**4:12**
